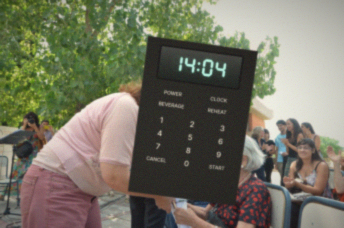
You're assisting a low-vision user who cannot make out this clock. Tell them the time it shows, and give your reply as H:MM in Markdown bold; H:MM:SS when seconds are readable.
**14:04**
